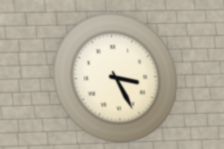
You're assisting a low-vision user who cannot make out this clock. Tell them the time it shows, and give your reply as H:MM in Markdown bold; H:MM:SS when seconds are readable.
**3:26**
